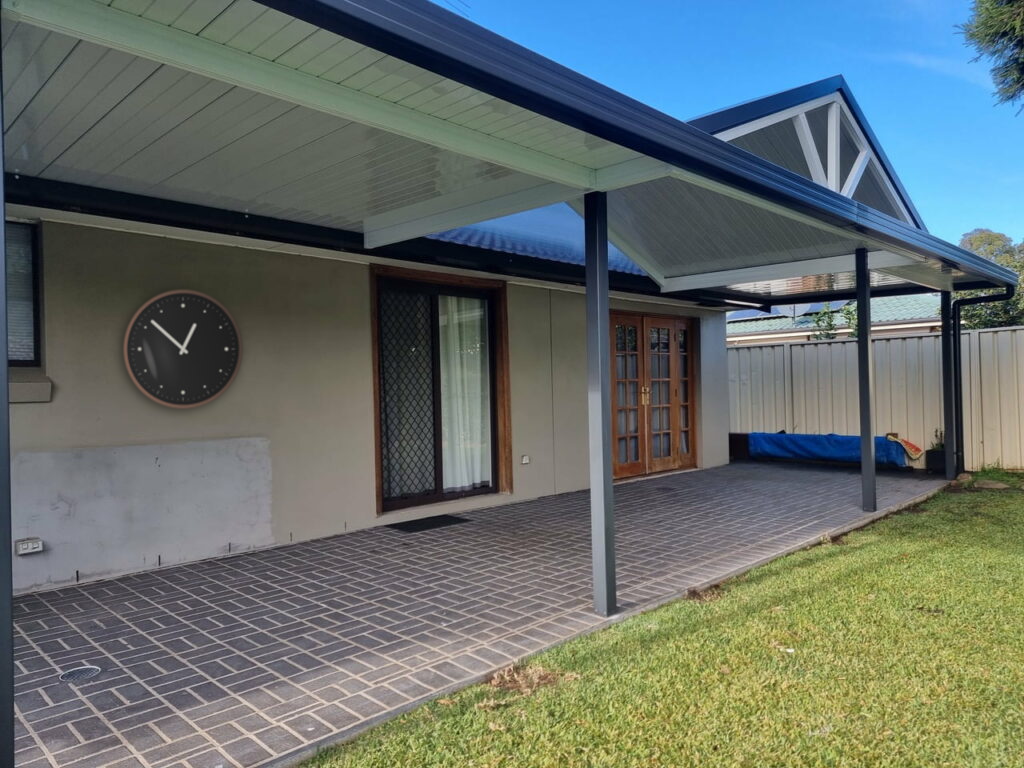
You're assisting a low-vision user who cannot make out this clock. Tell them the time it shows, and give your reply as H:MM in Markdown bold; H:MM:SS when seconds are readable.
**12:52**
